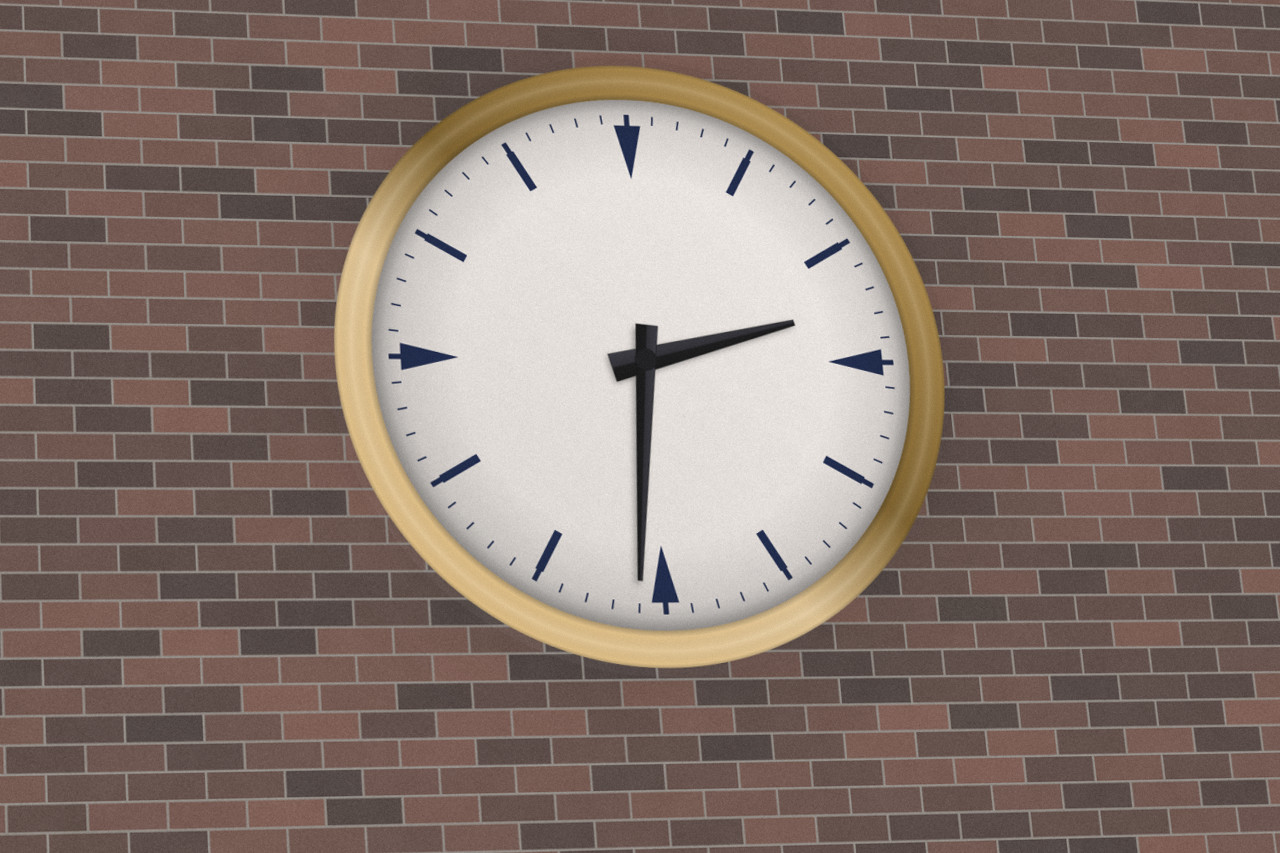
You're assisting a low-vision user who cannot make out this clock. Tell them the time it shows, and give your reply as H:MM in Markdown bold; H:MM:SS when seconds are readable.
**2:31**
